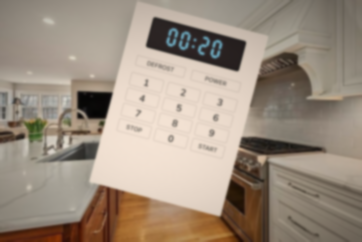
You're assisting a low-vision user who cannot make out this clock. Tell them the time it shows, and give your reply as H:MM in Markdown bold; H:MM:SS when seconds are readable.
**0:20**
